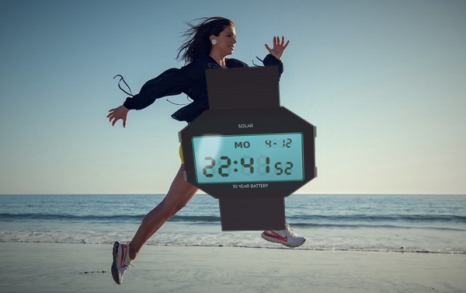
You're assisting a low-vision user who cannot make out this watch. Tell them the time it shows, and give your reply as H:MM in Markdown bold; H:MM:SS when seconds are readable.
**22:41:52**
